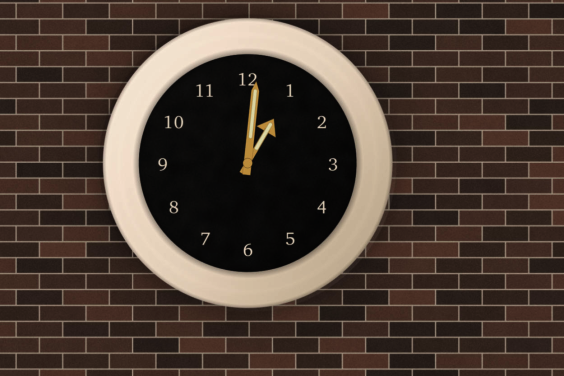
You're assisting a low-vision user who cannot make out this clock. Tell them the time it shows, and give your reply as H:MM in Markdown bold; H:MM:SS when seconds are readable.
**1:01**
